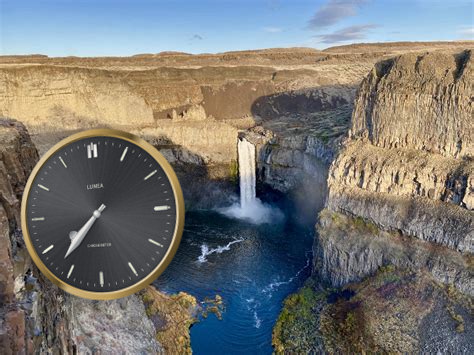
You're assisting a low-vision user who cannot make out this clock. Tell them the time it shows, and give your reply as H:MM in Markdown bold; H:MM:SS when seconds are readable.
**7:37**
